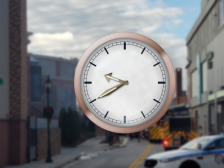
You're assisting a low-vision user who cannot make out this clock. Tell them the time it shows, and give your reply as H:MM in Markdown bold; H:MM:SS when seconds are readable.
**9:40**
